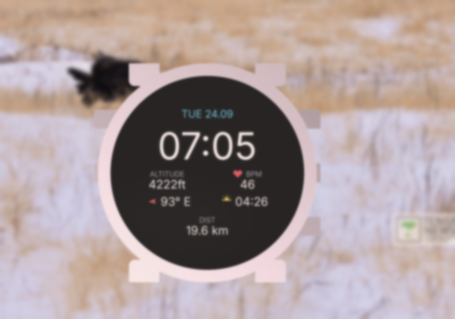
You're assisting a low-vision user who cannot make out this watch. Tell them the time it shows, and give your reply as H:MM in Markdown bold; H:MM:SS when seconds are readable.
**7:05**
